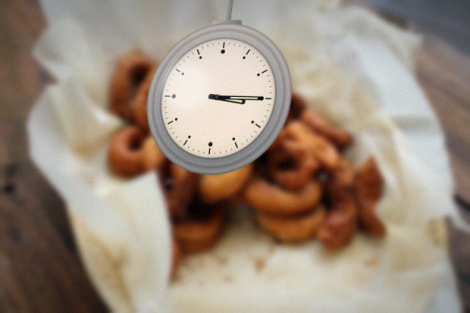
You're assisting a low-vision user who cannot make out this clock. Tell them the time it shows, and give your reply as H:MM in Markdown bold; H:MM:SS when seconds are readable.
**3:15**
